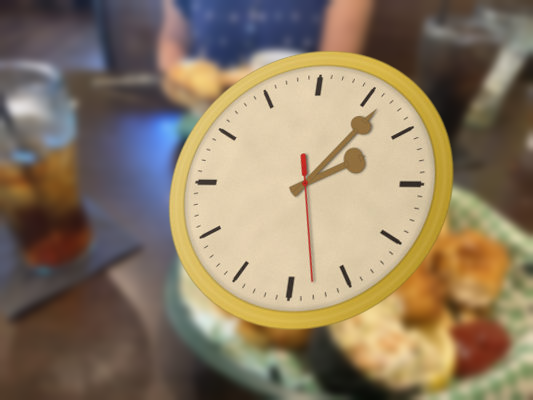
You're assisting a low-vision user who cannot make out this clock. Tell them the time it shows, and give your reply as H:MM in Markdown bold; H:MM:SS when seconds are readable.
**2:06:28**
